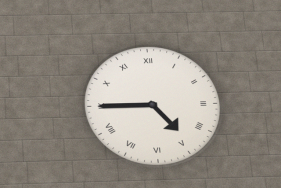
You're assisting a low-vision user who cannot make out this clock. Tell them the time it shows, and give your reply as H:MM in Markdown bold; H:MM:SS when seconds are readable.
**4:45**
